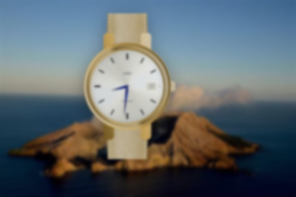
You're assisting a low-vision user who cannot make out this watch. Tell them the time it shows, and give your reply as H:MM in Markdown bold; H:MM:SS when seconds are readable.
**8:31**
